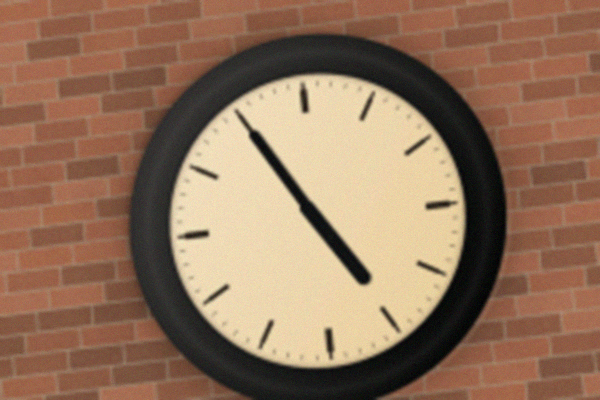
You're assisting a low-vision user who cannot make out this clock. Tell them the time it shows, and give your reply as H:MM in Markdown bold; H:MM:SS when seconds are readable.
**4:55**
